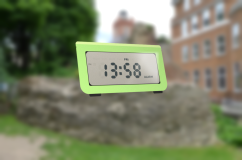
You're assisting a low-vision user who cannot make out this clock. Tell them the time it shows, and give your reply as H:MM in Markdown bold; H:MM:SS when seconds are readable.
**13:58**
